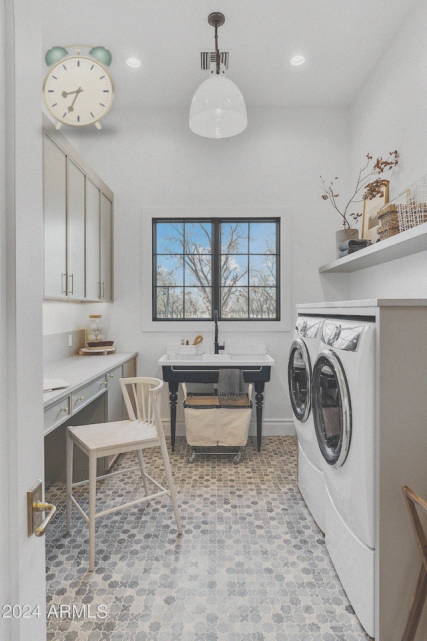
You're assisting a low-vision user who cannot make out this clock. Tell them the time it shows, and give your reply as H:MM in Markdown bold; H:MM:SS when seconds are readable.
**8:34**
